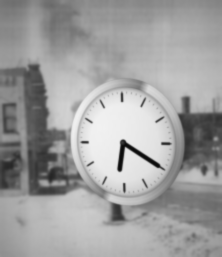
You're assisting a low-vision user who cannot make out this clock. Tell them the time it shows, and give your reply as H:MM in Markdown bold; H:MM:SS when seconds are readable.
**6:20**
